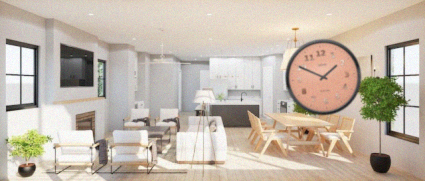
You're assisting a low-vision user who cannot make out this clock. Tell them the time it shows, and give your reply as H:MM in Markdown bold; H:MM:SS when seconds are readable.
**1:50**
